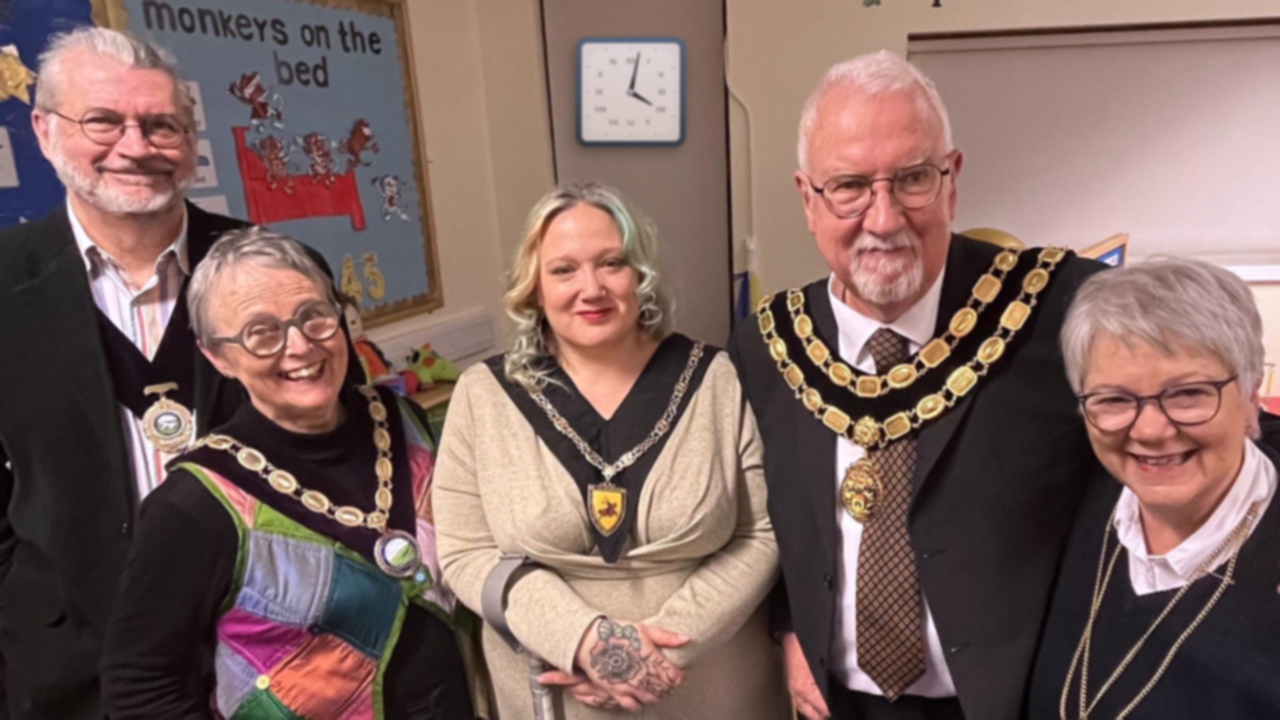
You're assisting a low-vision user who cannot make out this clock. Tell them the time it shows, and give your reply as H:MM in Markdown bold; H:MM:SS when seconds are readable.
**4:02**
